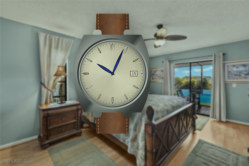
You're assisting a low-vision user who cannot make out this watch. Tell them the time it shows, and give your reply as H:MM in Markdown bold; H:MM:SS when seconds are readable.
**10:04**
